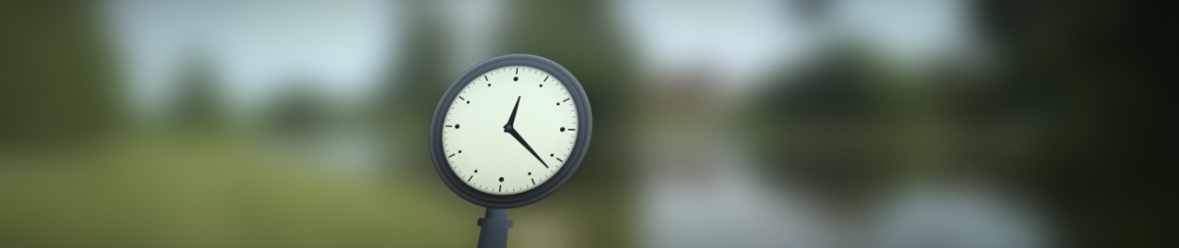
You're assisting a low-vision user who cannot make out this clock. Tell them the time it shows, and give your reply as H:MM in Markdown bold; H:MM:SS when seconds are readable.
**12:22**
